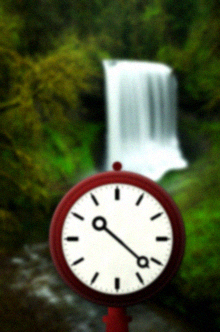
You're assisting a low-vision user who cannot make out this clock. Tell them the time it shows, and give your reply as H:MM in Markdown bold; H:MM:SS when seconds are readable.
**10:22**
